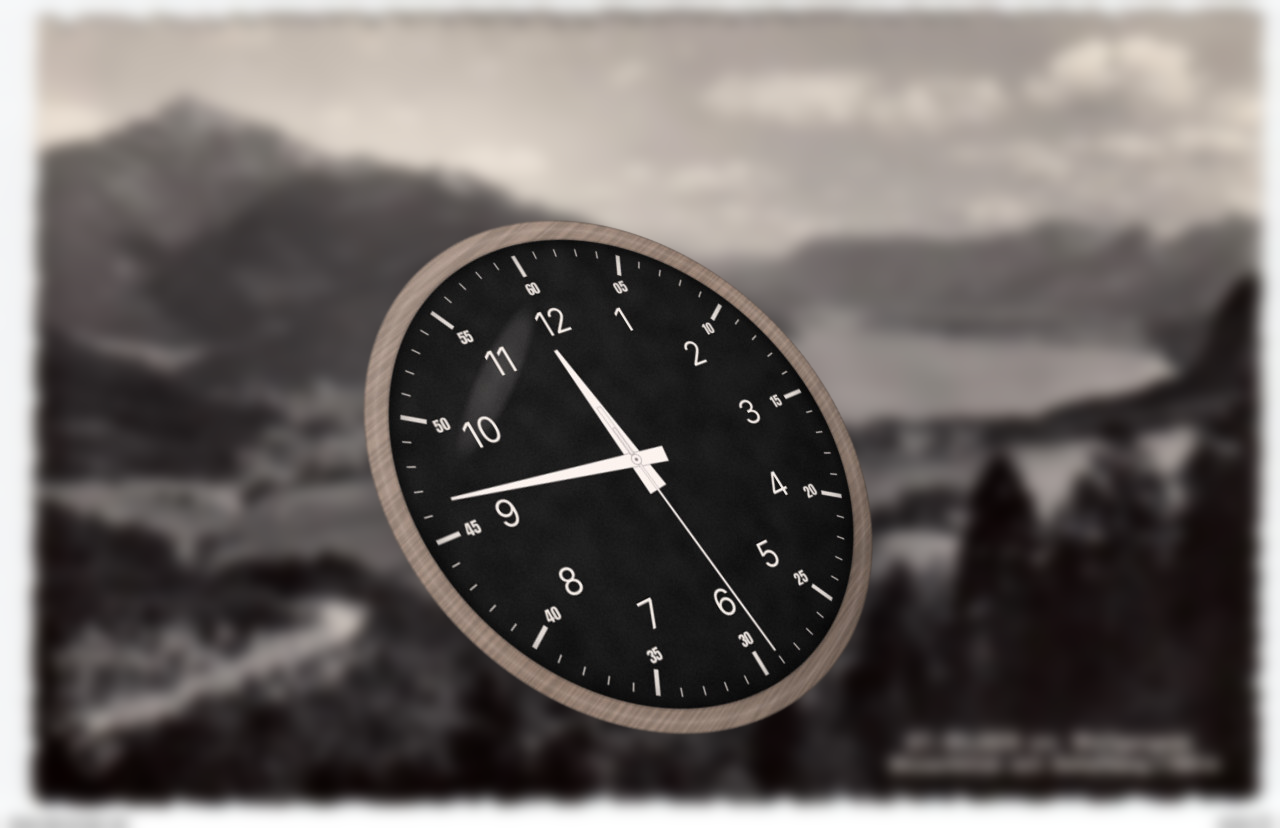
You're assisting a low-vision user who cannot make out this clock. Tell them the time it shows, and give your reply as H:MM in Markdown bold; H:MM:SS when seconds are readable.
**11:46:29**
